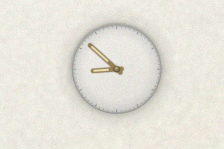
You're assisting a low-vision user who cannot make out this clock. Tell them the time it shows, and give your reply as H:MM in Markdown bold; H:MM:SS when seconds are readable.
**8:52**
